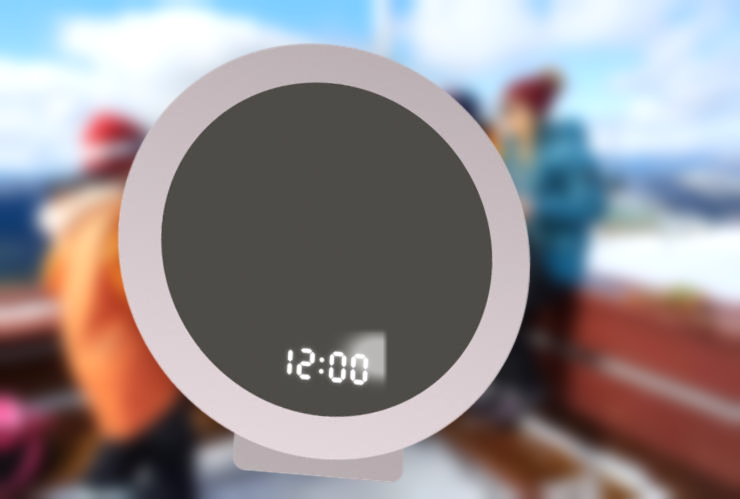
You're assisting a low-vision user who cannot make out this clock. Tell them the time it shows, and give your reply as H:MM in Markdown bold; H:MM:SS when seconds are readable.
**12:00**
